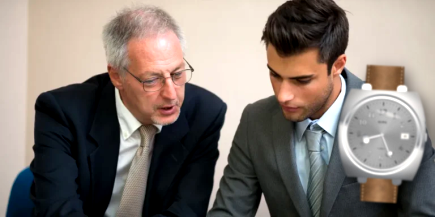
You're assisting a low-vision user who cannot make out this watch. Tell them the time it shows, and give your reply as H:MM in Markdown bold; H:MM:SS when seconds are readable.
**8:26**
